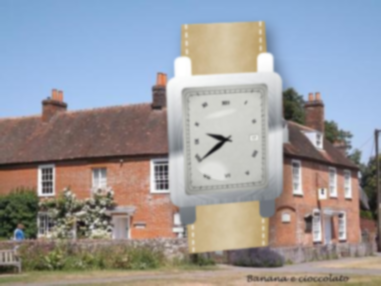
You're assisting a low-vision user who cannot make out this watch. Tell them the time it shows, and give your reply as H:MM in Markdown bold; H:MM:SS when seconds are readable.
**9:39**
